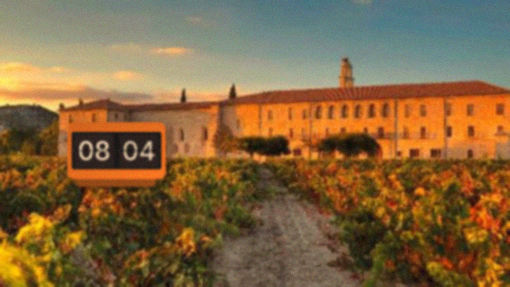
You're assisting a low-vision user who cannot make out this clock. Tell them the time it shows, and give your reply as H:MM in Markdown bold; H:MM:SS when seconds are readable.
**8:04**
